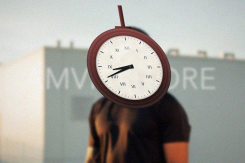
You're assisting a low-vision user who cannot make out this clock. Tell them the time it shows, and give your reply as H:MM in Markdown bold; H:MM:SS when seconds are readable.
**8:41**
